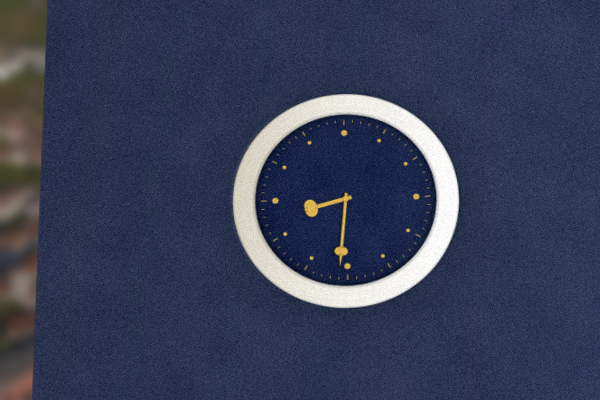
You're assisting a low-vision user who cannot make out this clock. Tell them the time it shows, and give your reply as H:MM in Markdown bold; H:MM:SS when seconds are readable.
**8:31**
